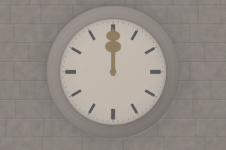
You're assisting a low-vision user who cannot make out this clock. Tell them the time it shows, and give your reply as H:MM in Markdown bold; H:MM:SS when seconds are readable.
**12:00**
